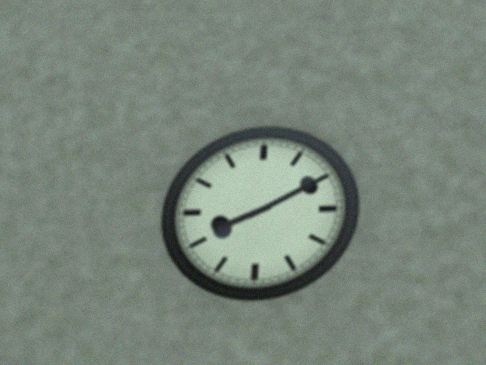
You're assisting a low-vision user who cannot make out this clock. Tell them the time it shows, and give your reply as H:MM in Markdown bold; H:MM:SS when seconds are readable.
**8:10**
